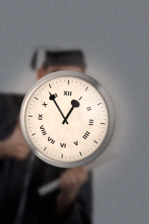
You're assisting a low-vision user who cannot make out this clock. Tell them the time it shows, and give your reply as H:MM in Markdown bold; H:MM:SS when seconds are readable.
**12:54**
